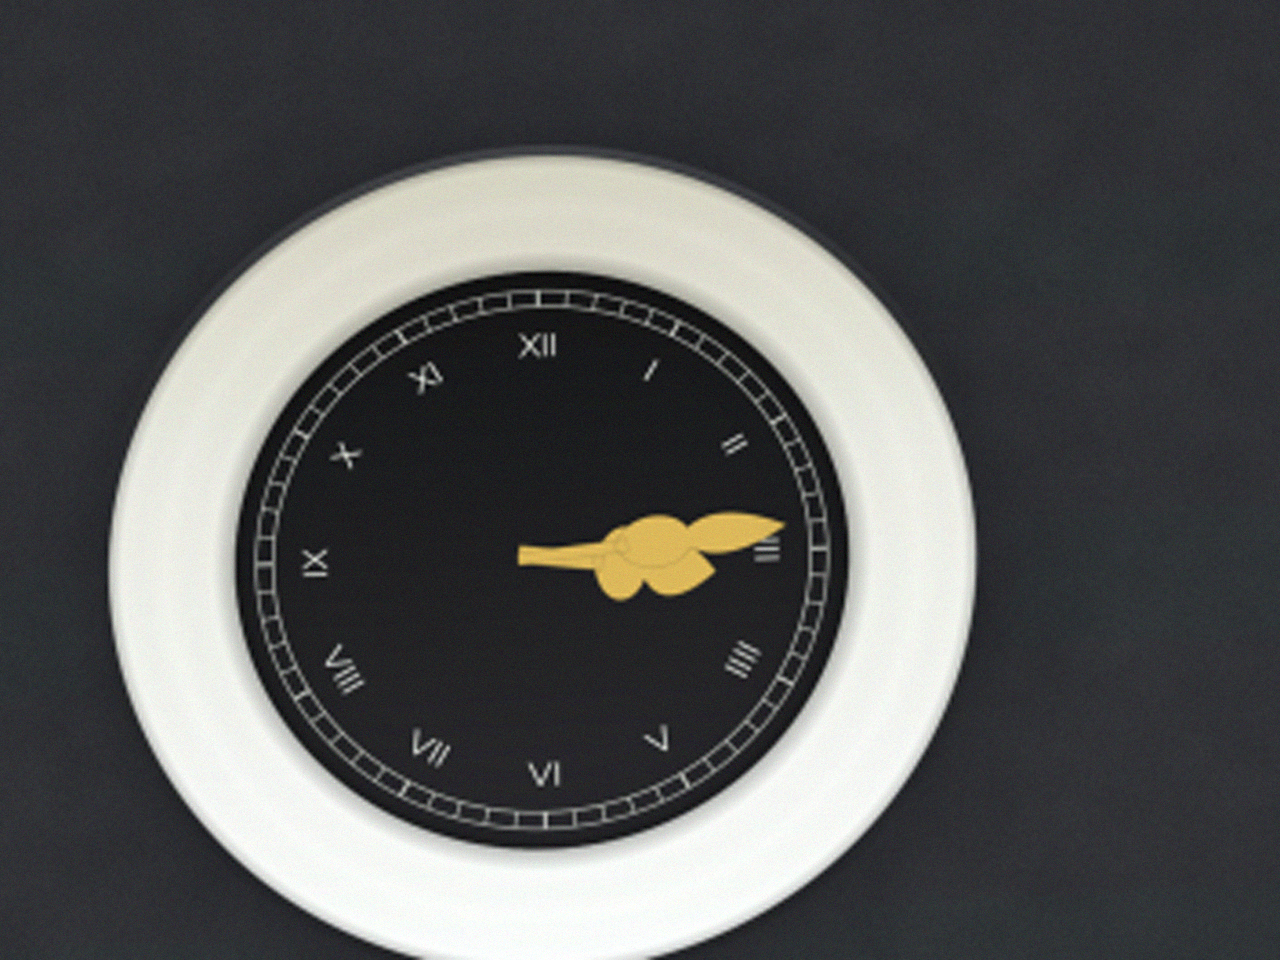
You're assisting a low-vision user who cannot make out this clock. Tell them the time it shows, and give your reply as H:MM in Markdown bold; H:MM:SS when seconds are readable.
**3:14**
